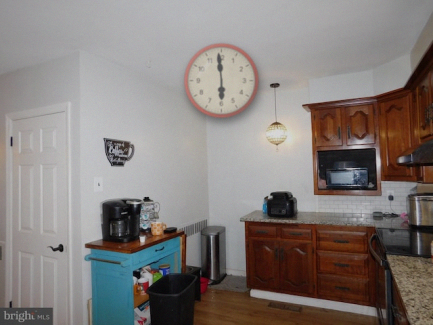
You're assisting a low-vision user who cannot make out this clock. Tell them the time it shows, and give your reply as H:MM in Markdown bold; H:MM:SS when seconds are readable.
**5:59**
